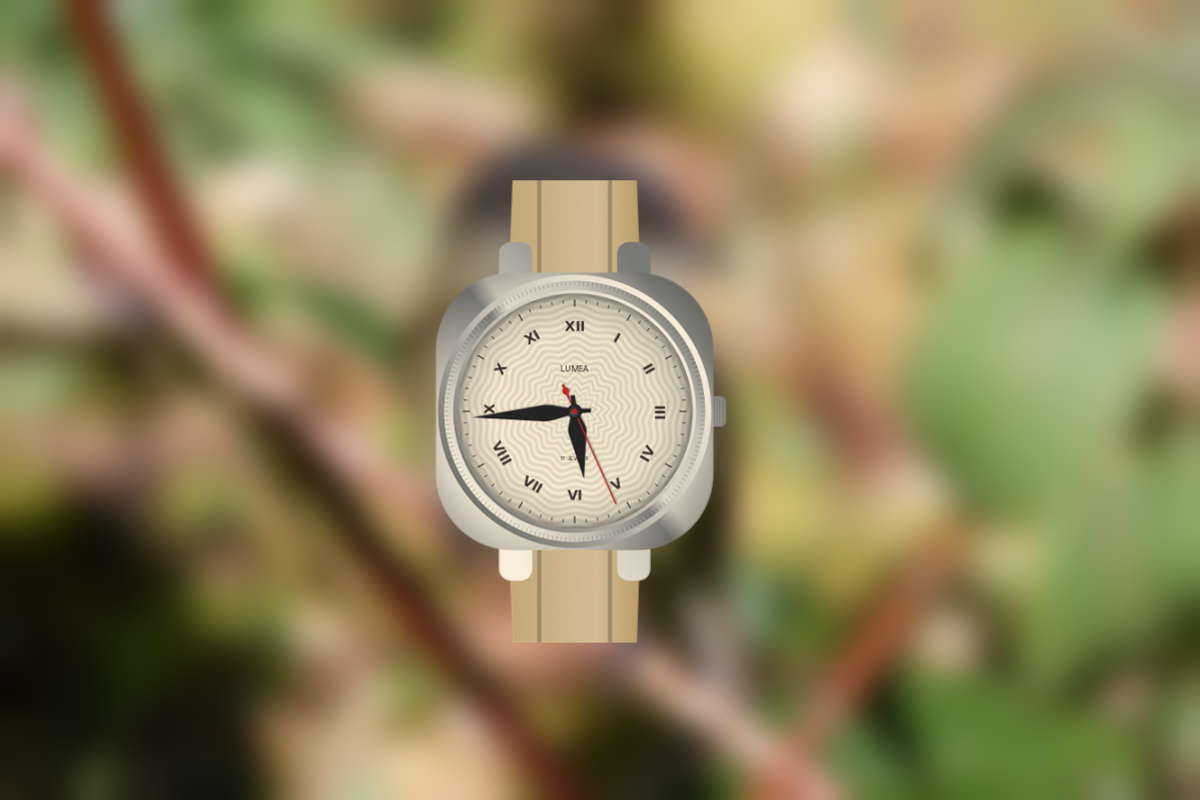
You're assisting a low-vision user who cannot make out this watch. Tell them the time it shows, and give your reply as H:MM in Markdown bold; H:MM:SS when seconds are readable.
**5:44:26**
